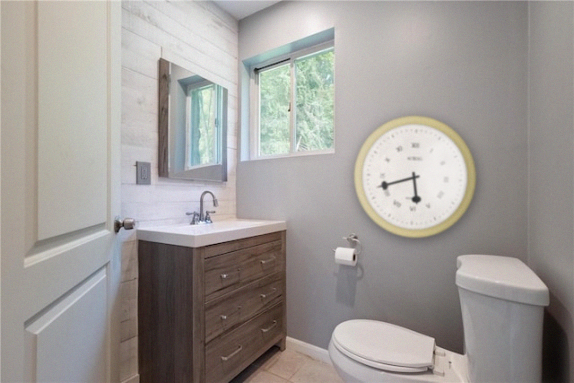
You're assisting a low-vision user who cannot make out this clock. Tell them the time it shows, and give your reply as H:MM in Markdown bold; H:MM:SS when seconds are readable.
**5:42**
